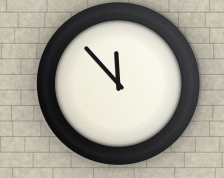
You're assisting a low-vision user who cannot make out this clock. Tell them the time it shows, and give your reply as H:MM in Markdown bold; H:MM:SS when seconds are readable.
**11:53**
